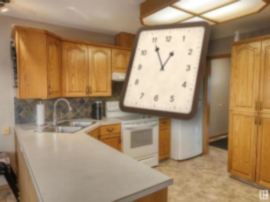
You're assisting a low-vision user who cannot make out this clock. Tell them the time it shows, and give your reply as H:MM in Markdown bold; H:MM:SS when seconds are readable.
**12:55**
